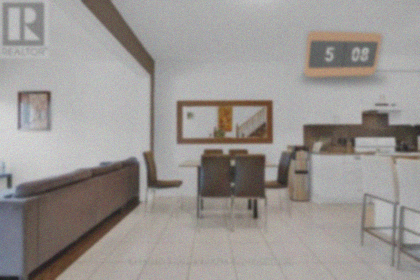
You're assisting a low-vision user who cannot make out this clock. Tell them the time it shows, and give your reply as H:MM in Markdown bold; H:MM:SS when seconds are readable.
**5:08**
